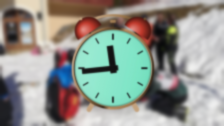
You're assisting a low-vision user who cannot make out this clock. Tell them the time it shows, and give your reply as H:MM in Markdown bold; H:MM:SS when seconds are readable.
**11:44**
